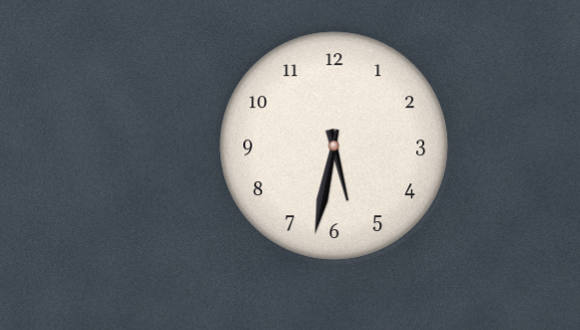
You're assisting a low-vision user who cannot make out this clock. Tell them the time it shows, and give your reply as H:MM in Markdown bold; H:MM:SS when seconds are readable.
**5:32**
